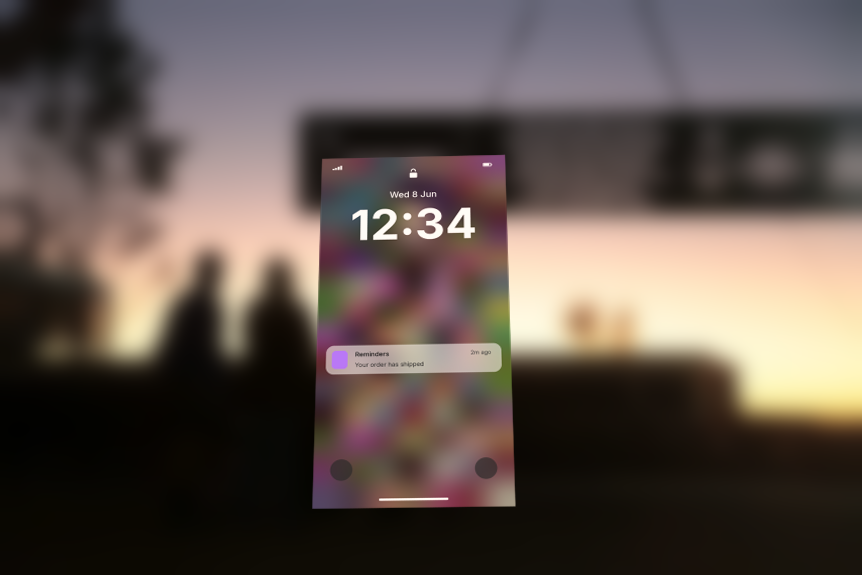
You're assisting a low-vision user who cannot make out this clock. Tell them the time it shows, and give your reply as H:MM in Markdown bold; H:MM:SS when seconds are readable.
**12:34**
